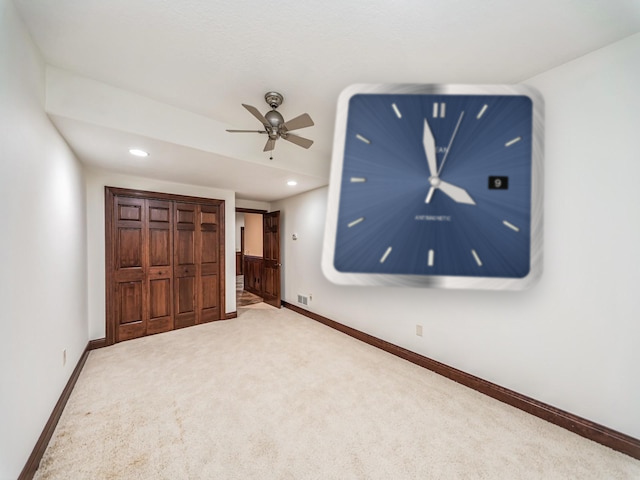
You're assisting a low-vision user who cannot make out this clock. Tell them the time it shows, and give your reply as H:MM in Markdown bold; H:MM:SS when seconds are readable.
**3:58:03**
